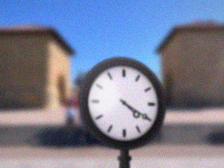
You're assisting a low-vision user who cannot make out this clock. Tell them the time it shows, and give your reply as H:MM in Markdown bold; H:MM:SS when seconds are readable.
**4:20**
